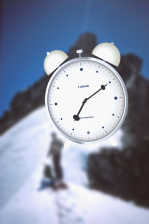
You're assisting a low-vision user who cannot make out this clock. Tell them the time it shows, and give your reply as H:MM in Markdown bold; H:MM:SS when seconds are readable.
**7:10**
